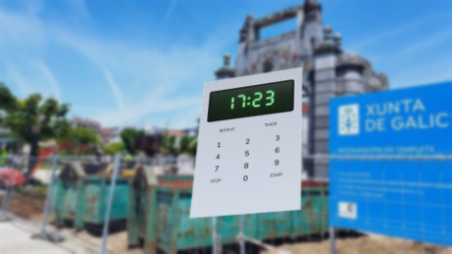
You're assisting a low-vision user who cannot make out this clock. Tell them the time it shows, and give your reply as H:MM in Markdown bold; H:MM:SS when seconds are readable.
**17:23**
